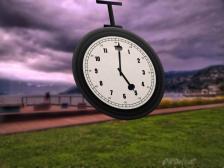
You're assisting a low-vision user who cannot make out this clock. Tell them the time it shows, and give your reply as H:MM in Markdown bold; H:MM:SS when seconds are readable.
**5:01**
